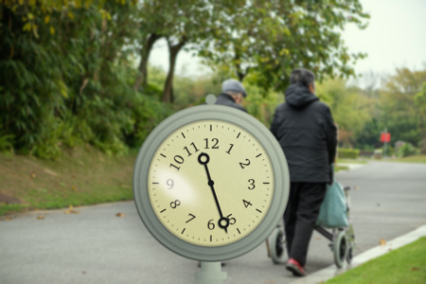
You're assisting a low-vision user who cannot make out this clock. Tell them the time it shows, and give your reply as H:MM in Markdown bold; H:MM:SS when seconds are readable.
**11:27**
